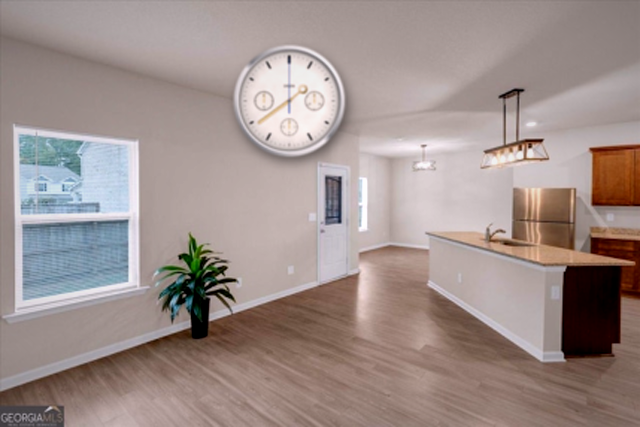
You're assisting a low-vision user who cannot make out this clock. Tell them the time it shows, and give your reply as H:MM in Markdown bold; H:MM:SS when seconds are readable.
**1:39**
